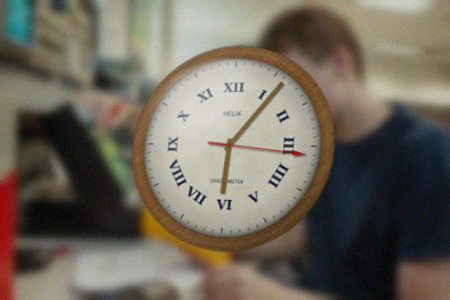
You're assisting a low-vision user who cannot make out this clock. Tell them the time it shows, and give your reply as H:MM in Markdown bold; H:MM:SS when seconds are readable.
**6:06:16**
